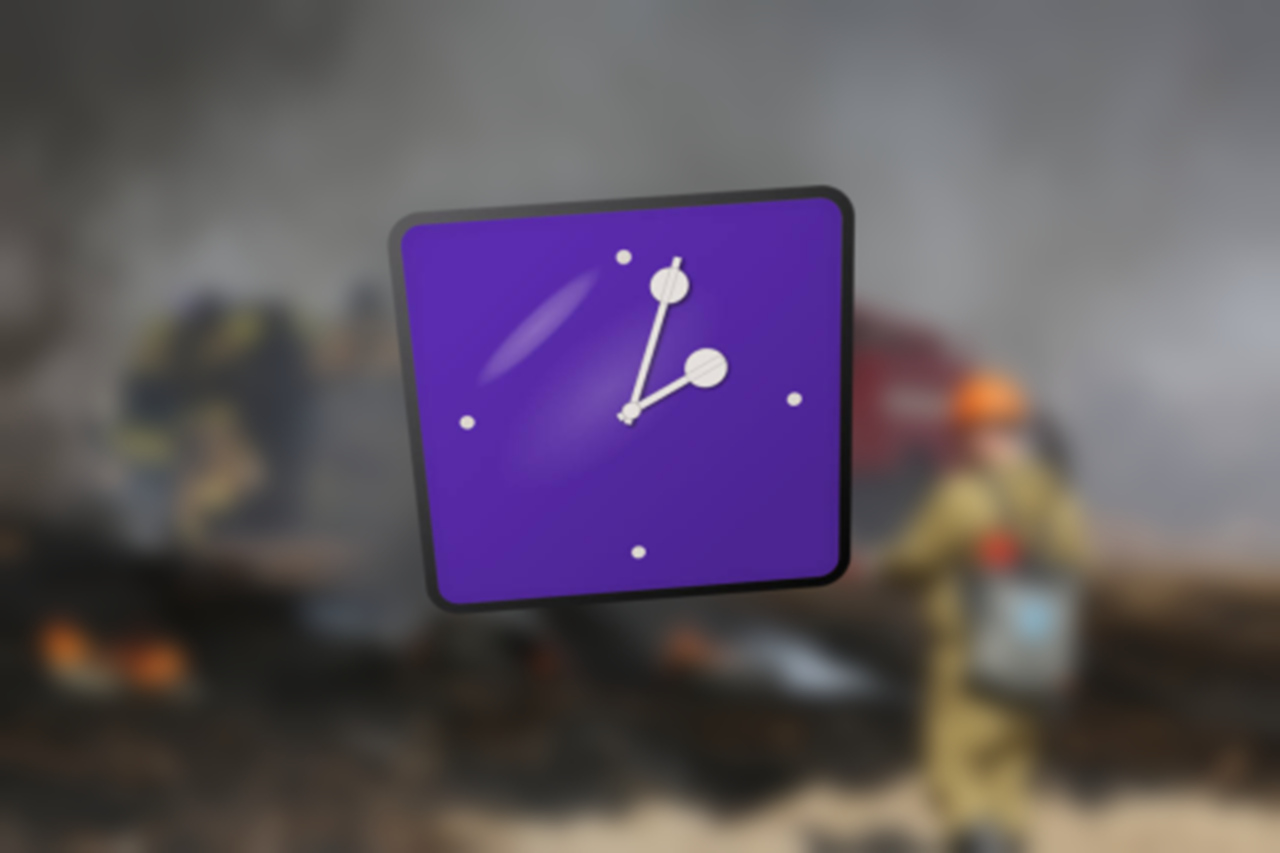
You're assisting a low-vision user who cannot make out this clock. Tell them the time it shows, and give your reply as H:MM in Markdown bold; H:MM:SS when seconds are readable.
**2:03**
